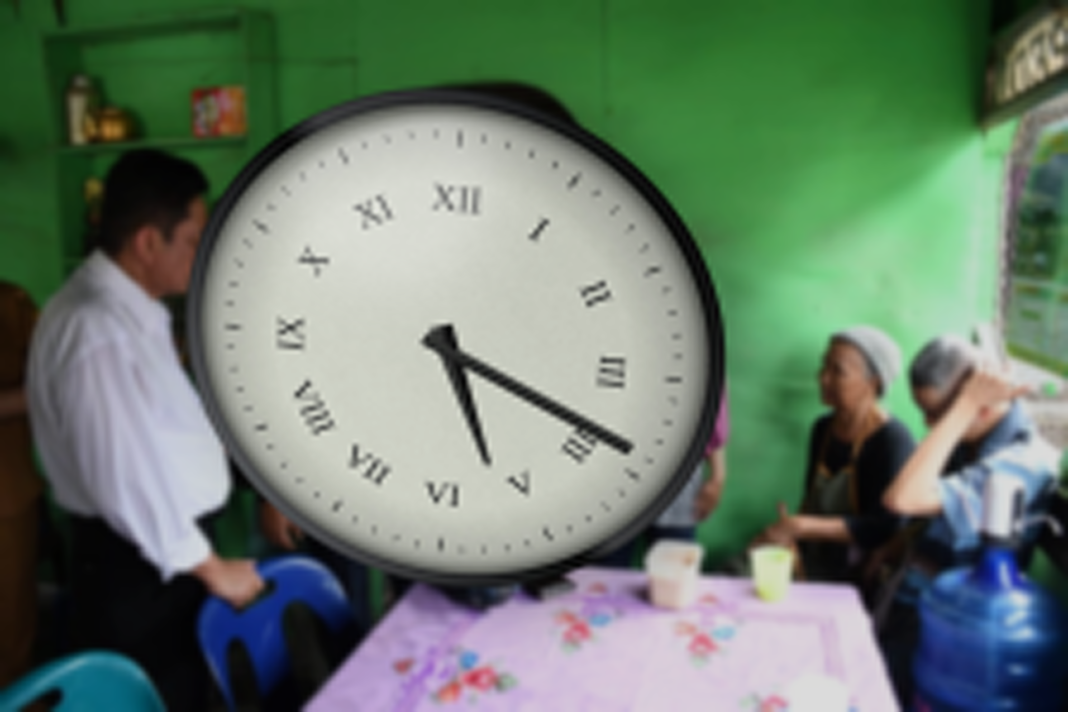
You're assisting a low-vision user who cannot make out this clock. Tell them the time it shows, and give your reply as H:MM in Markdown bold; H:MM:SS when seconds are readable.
**5:19**
